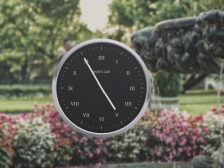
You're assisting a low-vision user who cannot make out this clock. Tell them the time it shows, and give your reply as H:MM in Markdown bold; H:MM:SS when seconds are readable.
**4:55**
